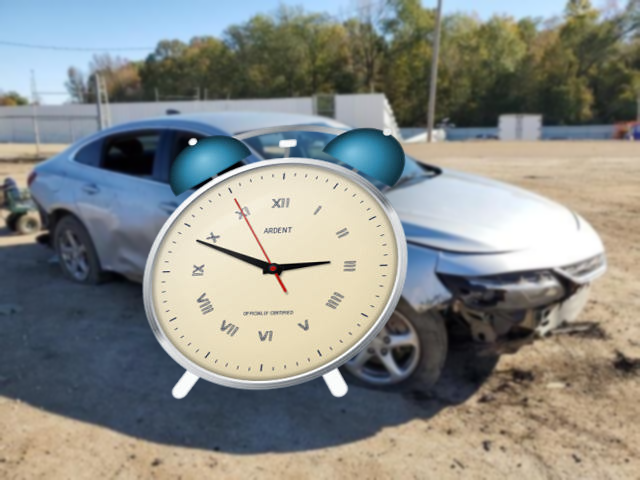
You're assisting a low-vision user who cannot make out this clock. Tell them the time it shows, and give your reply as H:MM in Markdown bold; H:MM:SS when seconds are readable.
**2:48:55**
